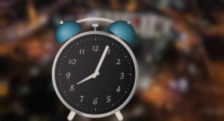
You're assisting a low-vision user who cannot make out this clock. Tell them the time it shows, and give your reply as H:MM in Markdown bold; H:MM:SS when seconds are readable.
**8:04**
